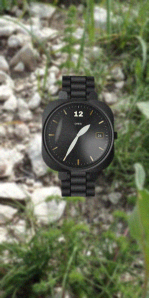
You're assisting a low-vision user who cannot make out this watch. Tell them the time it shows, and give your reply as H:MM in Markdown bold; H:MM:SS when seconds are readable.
**1:35**
